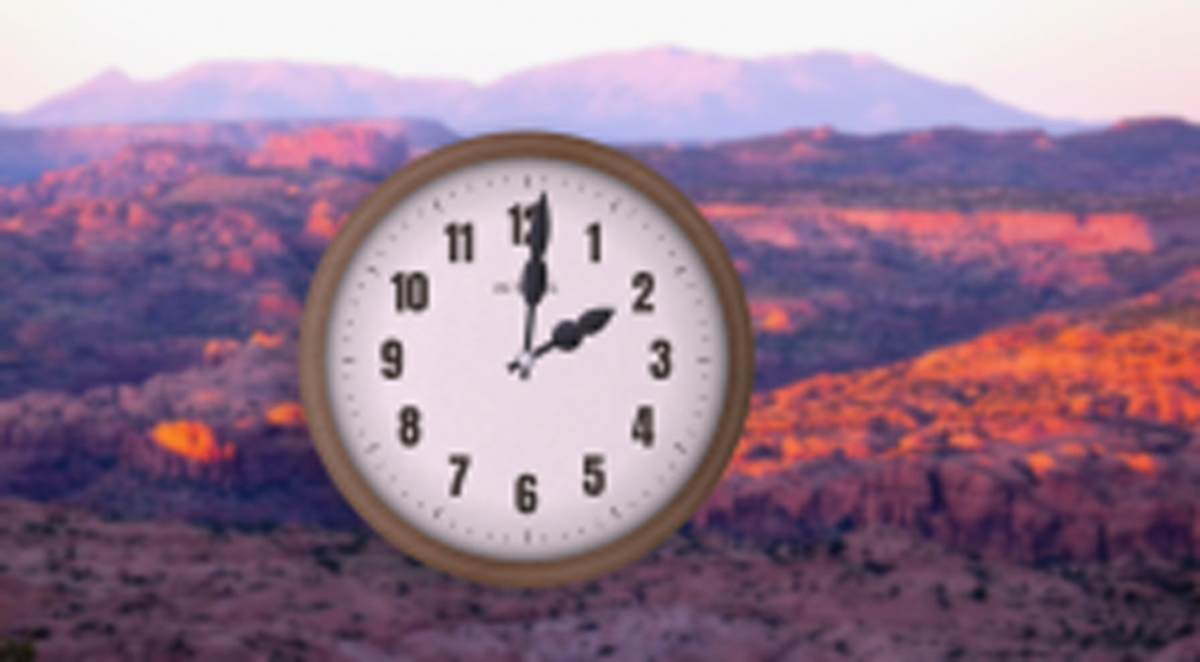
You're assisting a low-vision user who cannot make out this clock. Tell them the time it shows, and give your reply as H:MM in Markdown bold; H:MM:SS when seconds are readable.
**2:01**
